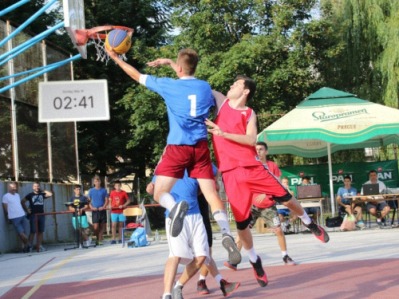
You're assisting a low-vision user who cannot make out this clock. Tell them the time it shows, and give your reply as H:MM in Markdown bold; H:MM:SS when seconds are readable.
**2:41**
